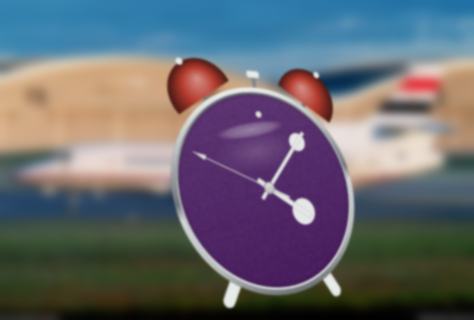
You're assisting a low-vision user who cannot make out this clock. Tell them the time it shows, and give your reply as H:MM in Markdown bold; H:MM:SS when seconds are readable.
**4:06:49**
